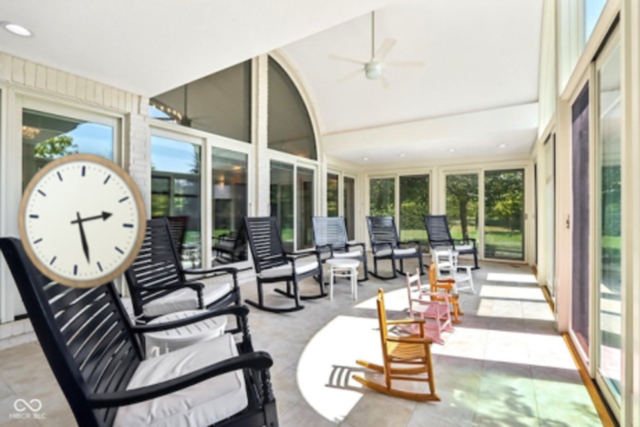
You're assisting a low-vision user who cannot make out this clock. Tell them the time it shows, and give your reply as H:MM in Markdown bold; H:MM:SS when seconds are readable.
**2:27**
